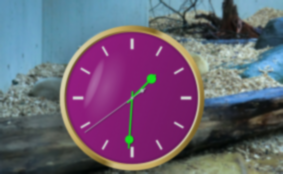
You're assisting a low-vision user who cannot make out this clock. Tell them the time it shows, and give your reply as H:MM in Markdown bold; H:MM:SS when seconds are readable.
**1:30:39**
